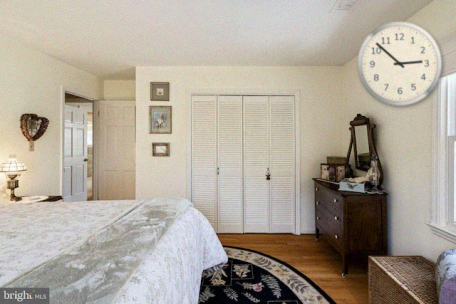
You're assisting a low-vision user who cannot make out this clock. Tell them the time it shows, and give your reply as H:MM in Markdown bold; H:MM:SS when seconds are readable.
**2:52**
